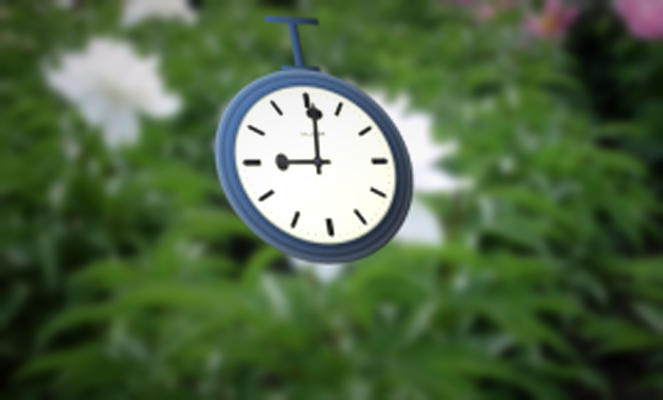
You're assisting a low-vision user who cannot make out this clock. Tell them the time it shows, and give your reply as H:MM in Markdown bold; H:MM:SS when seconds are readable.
**9:01**
